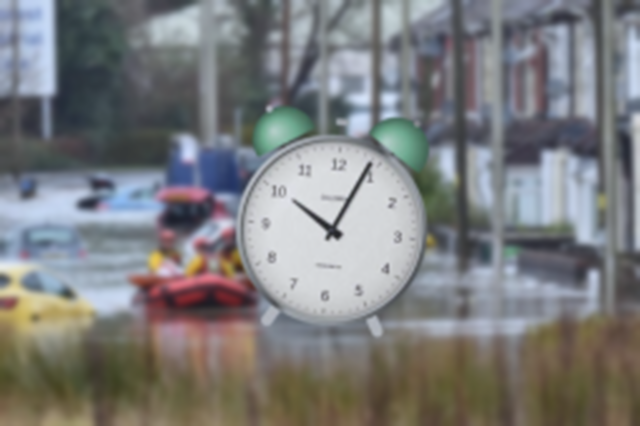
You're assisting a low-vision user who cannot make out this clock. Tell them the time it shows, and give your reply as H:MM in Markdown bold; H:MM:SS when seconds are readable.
**10:04**
